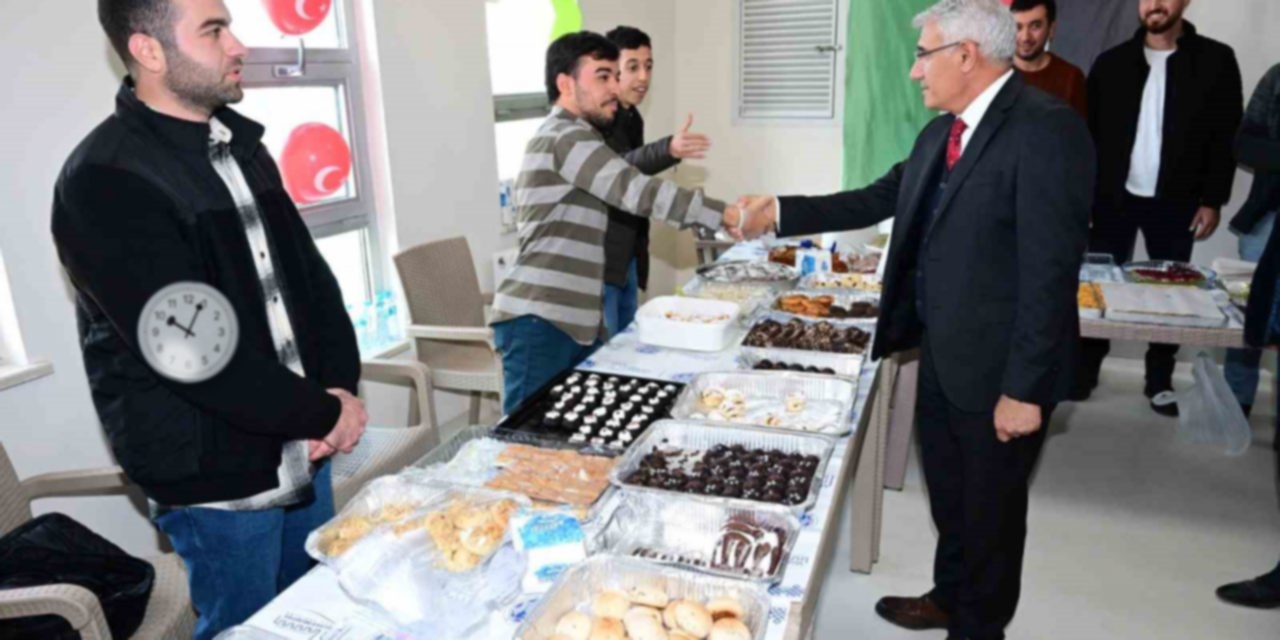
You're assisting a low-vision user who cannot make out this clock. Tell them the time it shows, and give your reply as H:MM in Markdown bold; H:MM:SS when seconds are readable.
**10:04**
